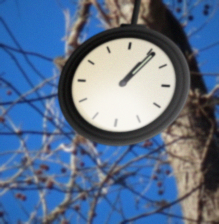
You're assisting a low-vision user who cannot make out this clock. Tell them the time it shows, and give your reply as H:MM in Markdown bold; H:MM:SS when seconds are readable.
**1:06**
